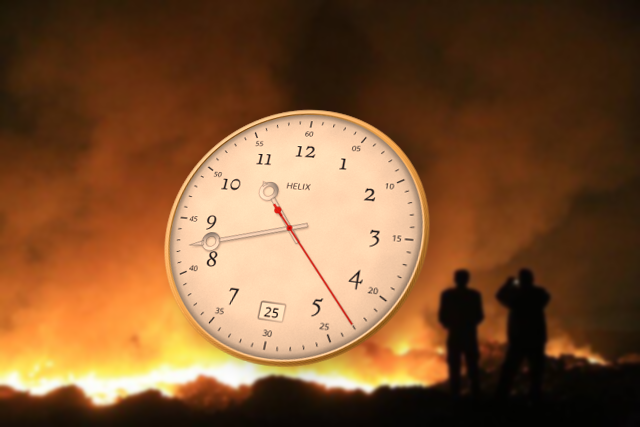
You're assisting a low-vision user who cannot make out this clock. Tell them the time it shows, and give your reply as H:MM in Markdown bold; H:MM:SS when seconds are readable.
**10:42:23**
